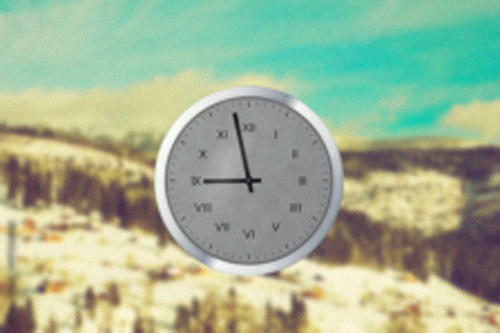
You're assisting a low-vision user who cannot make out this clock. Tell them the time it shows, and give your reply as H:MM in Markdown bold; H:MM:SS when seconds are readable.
**8:58**
